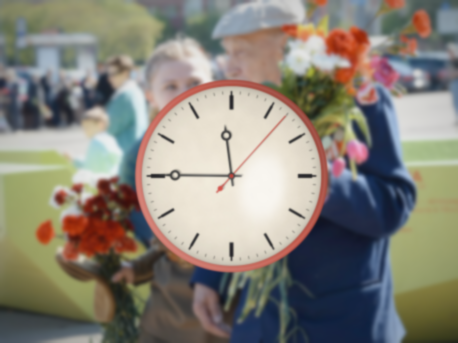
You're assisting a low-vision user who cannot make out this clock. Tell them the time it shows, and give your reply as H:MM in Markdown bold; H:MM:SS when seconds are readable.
**11:45:07**
